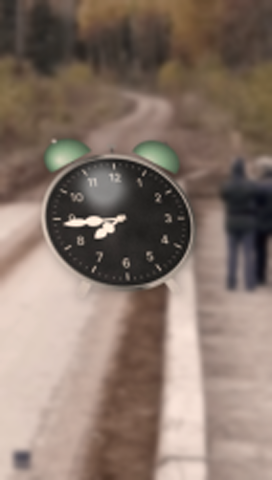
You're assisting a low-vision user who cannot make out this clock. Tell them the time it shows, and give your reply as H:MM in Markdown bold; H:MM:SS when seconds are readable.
**7:44**
